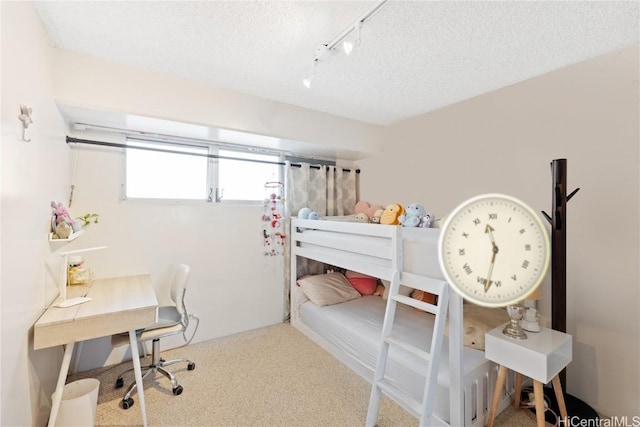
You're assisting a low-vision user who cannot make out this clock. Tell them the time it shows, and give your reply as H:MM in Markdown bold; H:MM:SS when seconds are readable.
**11:33**
